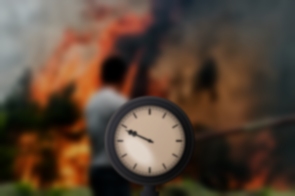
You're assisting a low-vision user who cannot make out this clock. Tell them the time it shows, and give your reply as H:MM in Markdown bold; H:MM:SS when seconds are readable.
**9:49**
